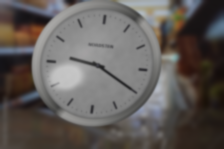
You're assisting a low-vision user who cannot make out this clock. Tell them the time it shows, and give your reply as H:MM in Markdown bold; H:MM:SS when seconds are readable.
**9:20**
